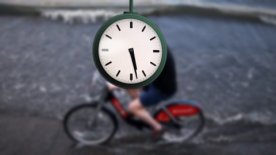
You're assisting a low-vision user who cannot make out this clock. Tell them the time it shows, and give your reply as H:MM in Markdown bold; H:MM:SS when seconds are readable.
**5:28**
